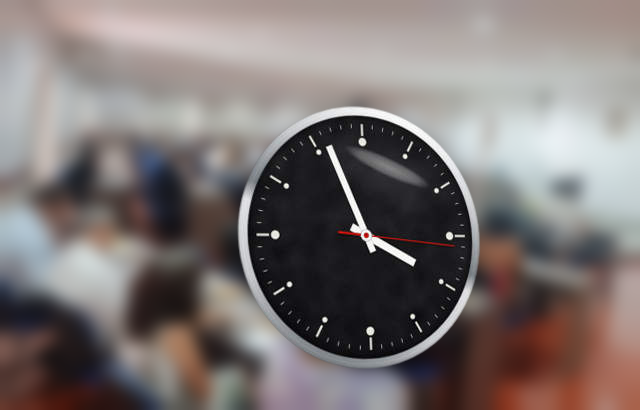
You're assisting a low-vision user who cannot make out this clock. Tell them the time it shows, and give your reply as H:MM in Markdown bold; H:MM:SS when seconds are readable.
**3:56:16**
